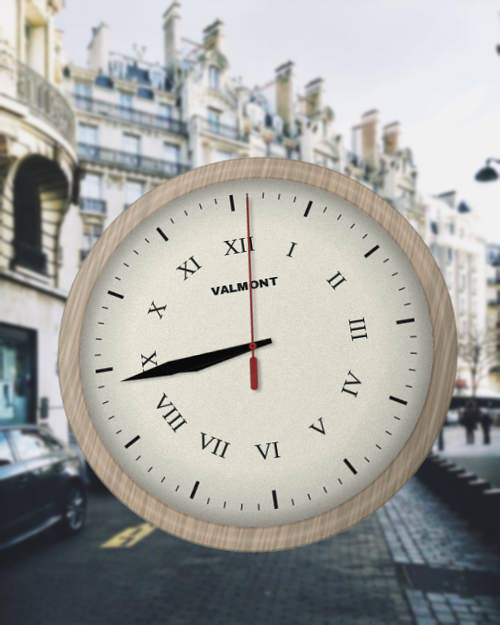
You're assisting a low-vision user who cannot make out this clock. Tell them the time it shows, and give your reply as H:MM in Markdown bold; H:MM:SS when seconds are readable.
**8:44:01**
